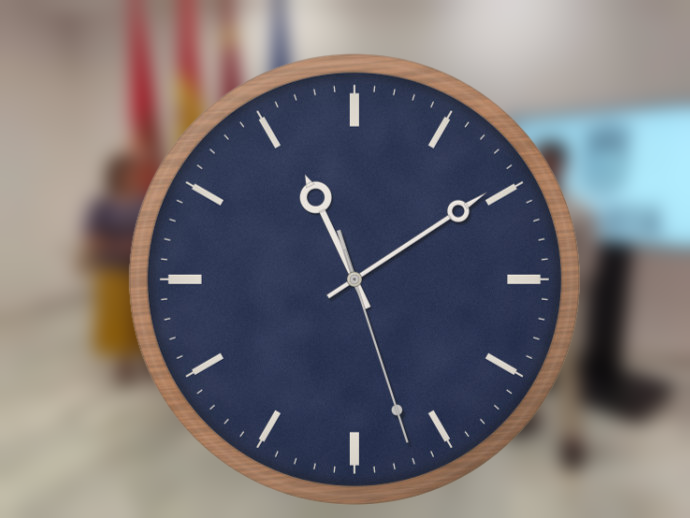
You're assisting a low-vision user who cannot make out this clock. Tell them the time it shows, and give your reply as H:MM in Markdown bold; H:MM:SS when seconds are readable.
**11:09:27**
